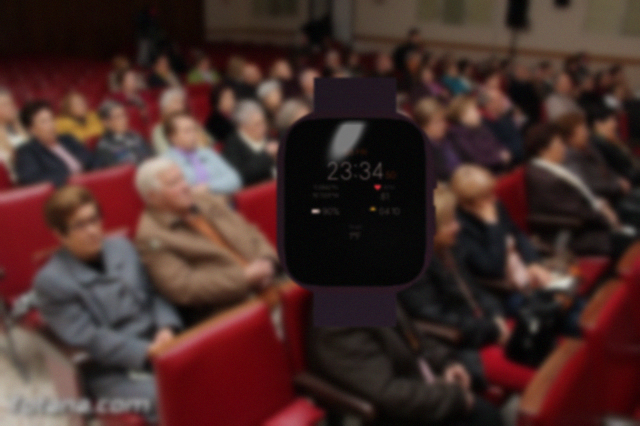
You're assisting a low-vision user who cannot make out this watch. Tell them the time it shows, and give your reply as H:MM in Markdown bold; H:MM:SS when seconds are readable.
**23:34**
